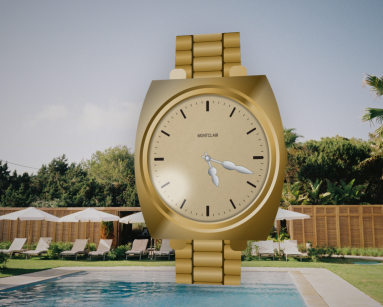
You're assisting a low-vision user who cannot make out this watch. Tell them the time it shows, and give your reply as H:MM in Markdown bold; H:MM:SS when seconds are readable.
**5:18**
